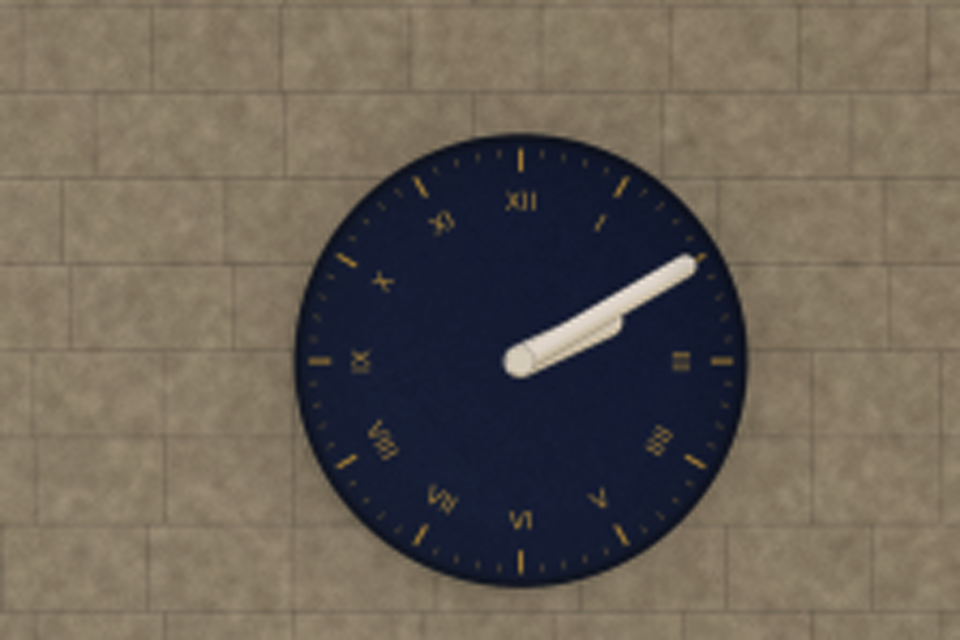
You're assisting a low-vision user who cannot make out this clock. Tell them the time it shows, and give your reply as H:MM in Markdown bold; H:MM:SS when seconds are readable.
**2:10**
